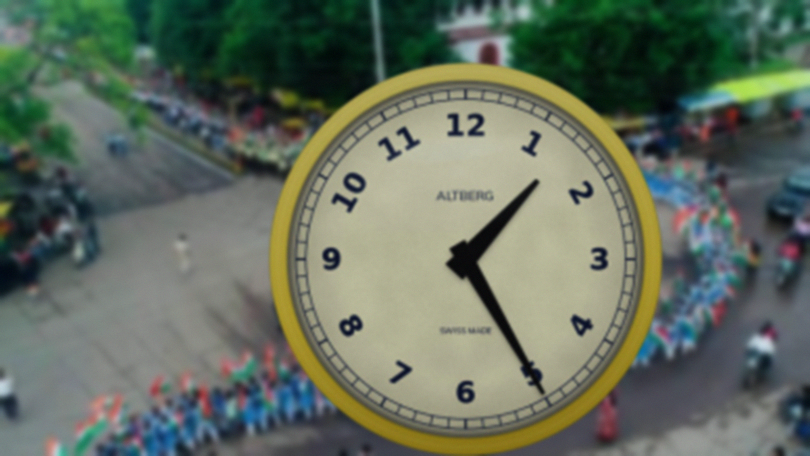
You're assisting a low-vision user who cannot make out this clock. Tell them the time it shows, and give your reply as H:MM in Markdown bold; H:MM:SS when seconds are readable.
**1:25**
